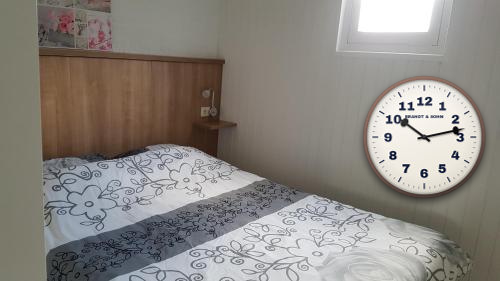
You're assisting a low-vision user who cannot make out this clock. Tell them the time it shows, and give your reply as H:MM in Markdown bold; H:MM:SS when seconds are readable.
**10:13**
